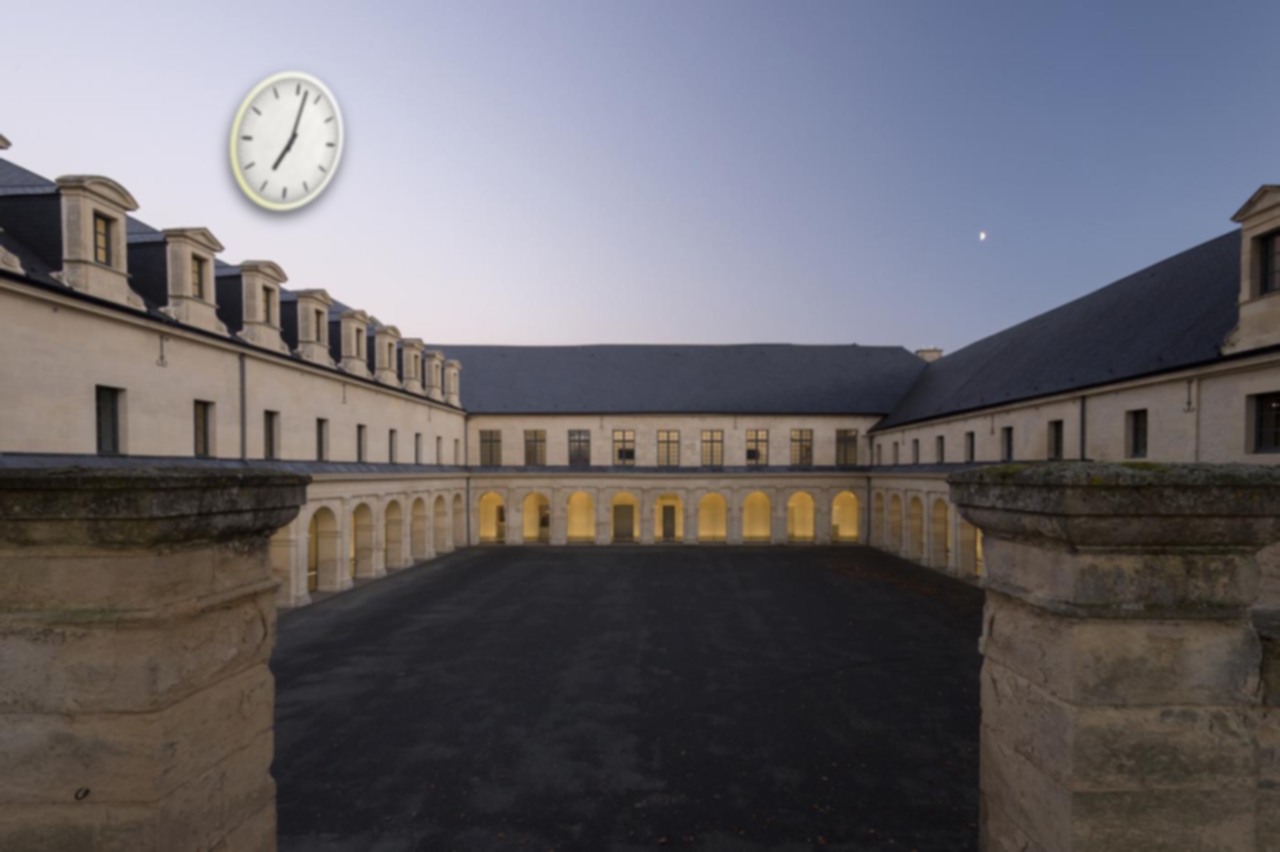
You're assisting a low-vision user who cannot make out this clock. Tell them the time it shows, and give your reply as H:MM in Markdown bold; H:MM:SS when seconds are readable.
**7:02**
